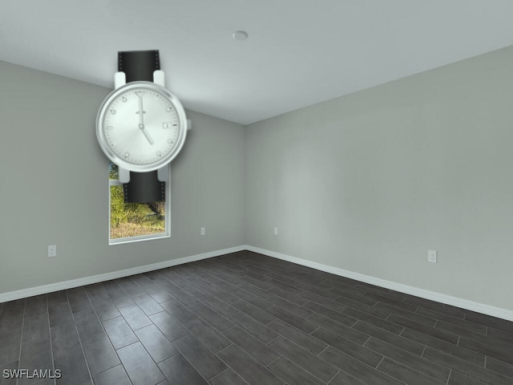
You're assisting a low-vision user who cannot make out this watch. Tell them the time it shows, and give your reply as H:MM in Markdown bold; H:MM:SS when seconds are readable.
**5:00**
